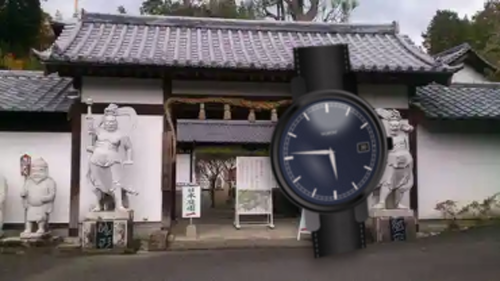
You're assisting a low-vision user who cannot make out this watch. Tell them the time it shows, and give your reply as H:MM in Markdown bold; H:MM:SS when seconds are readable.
**5:46**
